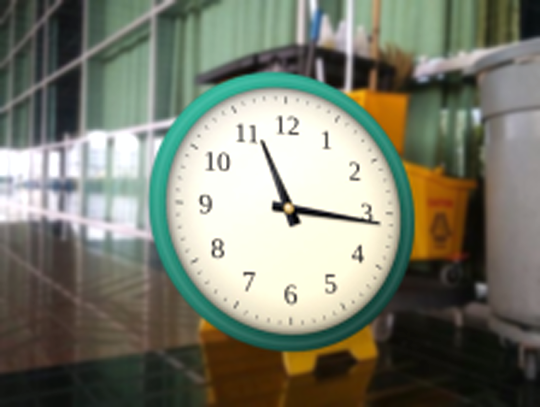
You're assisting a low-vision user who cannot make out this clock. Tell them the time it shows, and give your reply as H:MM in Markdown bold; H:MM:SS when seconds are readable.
**11:16**
